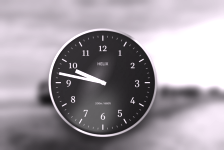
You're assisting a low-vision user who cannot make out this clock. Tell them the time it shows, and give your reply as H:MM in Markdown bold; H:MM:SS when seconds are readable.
**9:47**
